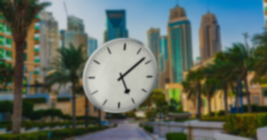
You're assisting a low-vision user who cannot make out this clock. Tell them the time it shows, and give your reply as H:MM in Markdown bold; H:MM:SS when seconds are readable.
**5:08**
